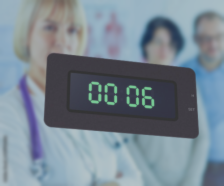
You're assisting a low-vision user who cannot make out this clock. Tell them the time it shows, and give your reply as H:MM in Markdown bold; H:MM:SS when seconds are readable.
**0:06**
